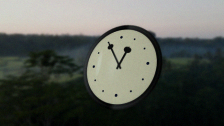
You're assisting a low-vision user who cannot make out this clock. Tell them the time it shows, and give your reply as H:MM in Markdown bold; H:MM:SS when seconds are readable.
**12:55**
